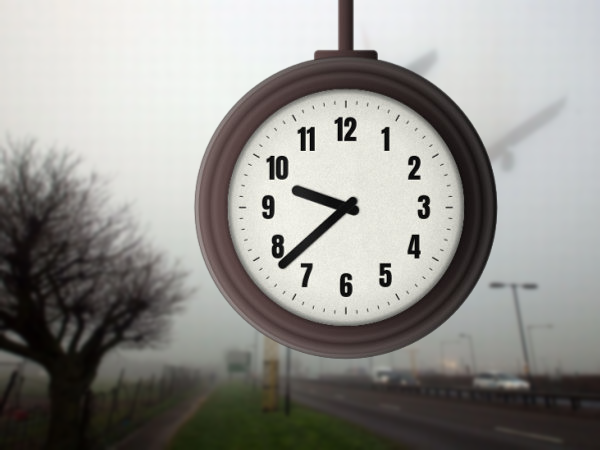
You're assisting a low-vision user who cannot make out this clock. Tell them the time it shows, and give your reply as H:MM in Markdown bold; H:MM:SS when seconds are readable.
**9:38**
